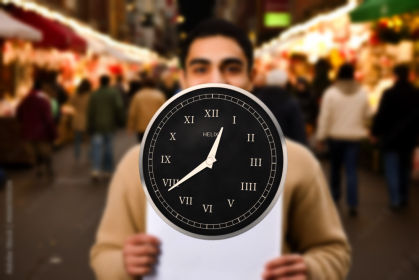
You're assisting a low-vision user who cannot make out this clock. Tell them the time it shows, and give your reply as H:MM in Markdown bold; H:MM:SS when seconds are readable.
**12:39**
